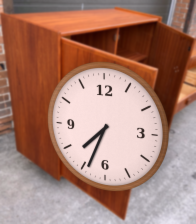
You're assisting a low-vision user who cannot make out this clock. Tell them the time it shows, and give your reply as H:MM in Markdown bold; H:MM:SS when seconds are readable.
**7:34**
